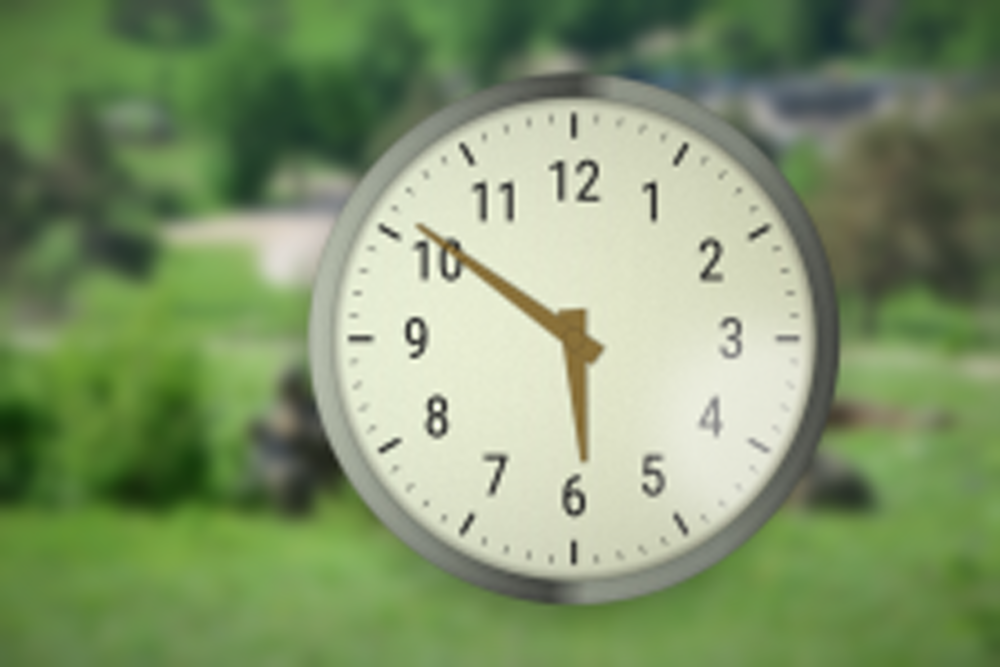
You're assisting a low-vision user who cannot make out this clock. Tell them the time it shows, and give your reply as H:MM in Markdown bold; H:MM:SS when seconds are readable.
**5:51**
